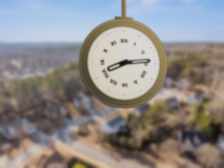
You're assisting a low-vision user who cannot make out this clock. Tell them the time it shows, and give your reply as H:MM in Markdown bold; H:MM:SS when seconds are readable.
**8:14**
